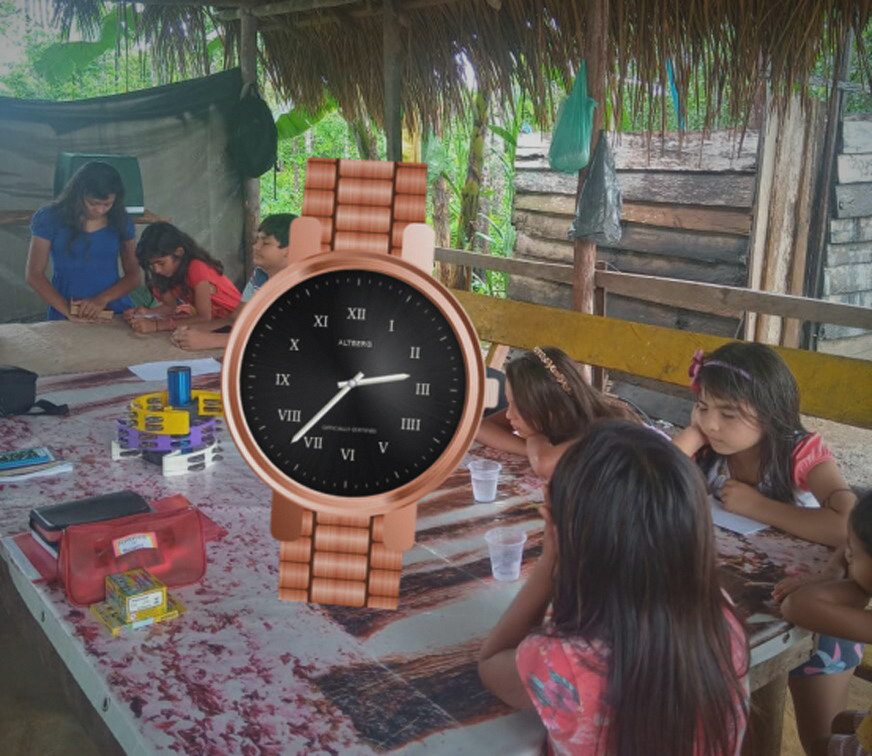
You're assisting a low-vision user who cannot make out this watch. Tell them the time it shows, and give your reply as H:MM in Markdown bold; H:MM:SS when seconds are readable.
**2:37**
